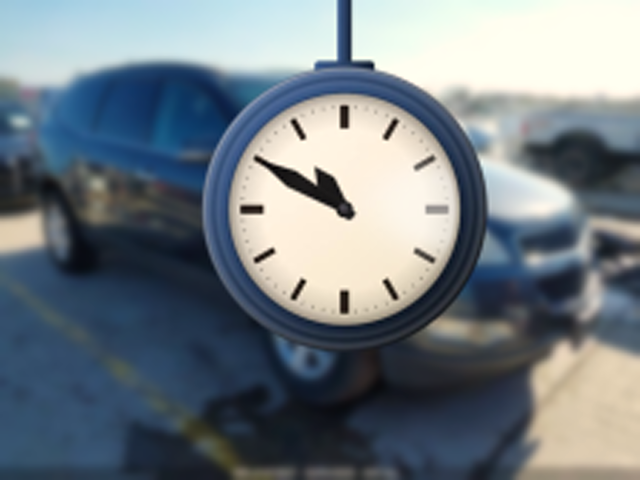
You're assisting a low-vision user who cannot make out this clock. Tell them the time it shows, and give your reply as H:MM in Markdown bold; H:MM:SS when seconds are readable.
**10:50**
